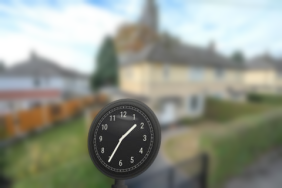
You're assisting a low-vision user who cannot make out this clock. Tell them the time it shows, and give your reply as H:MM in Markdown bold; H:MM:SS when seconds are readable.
**1:35**
